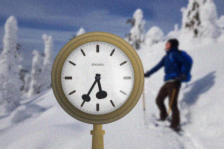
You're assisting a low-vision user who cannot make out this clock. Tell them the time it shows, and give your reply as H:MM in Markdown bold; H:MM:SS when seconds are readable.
**5:35**
